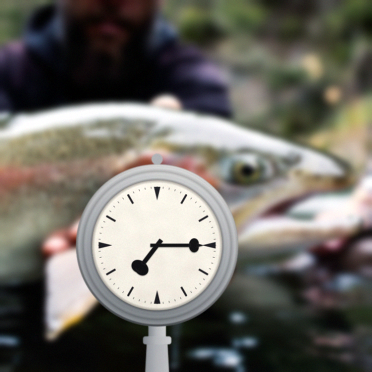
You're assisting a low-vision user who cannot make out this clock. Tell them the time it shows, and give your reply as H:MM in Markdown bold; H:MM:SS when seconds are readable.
**7:15**
